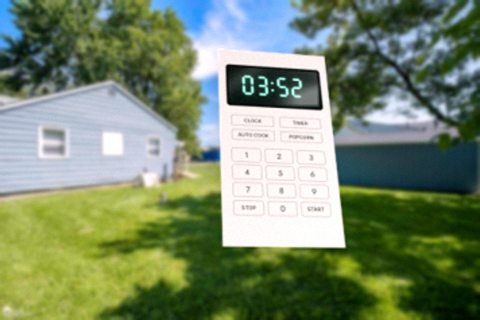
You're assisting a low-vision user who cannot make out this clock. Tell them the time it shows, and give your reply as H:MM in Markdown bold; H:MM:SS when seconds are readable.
**3:52**
